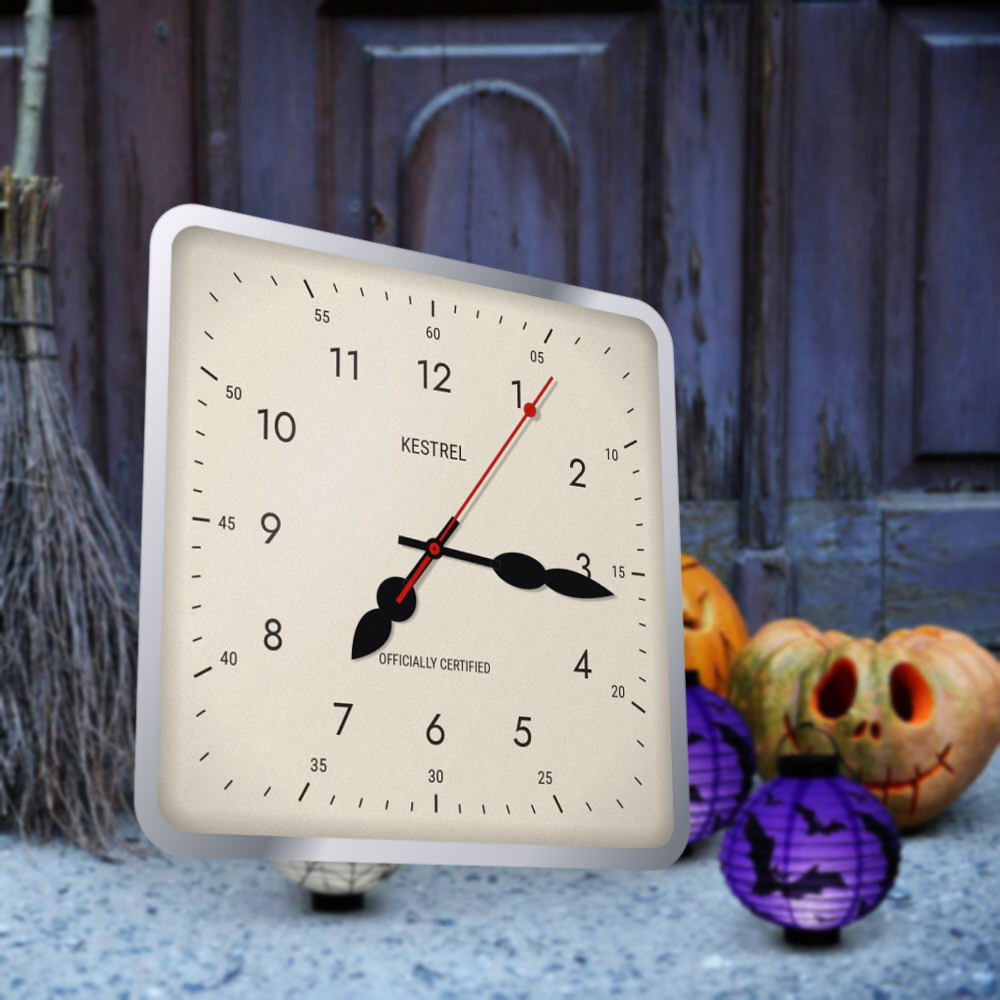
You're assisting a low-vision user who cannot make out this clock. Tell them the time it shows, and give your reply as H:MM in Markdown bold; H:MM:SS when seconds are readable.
**7:16:06**
